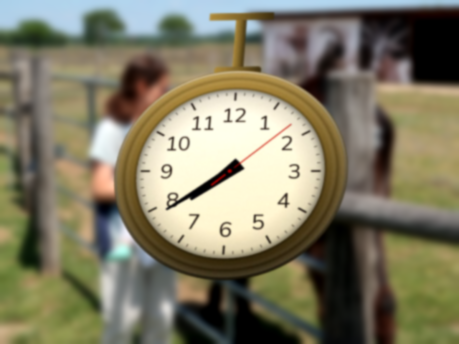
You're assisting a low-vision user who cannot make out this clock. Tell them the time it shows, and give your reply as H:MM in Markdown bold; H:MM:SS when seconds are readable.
**7:39:08**
